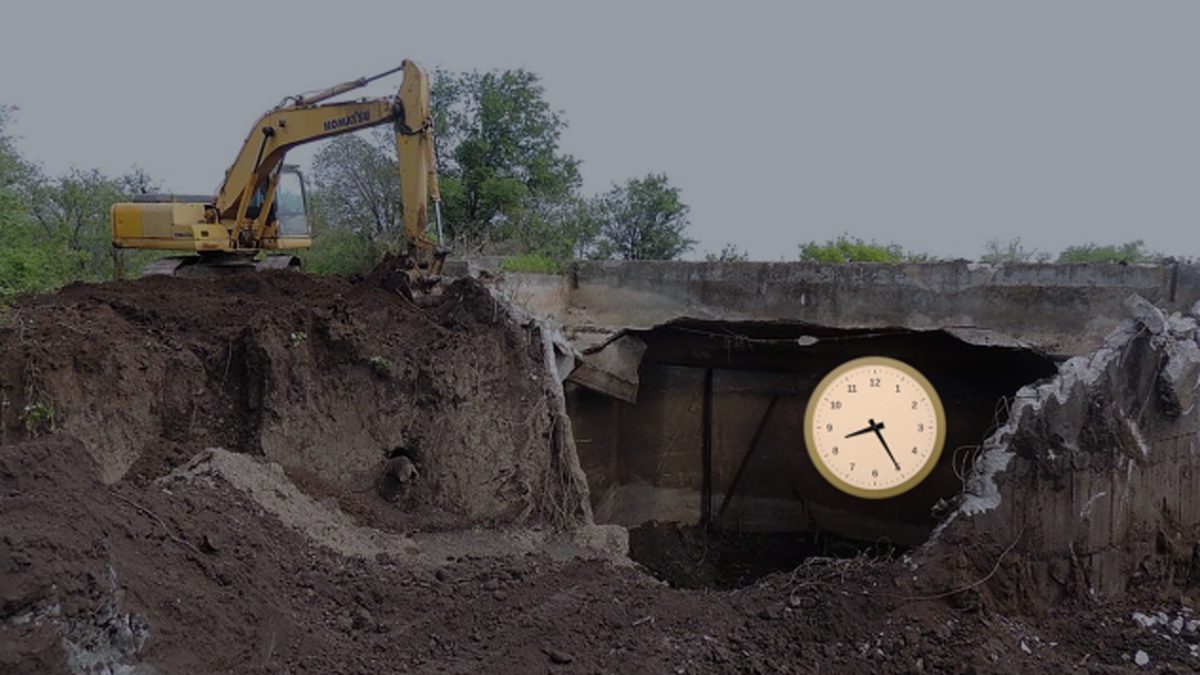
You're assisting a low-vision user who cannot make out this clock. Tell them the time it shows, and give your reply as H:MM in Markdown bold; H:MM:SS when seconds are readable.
**8:25**
